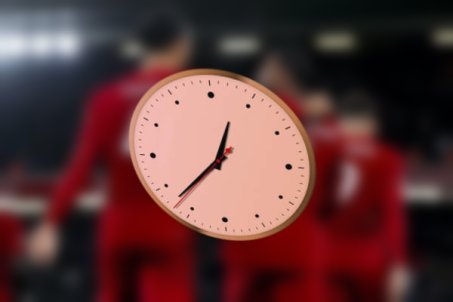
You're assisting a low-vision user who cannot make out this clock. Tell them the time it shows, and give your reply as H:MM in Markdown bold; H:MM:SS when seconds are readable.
**12:37:37**
